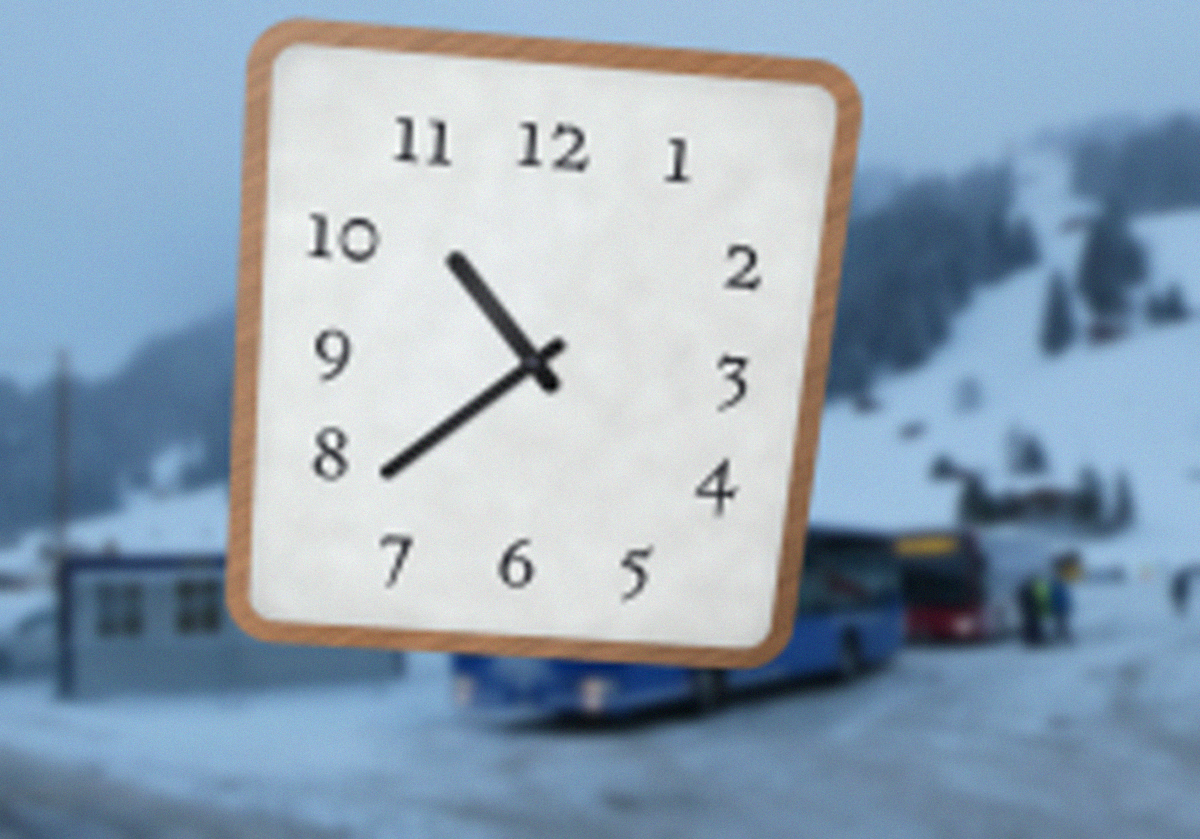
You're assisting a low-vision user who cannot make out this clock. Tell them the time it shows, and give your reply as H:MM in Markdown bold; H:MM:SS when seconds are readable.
**10:38**
